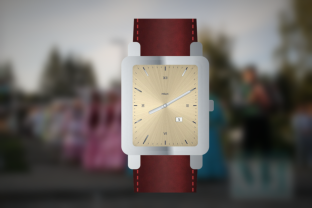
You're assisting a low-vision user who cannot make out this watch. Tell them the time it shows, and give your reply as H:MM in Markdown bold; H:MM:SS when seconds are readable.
**8:10**
